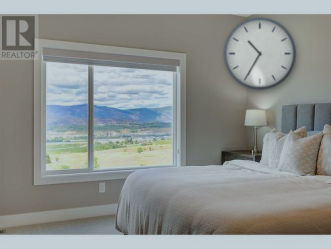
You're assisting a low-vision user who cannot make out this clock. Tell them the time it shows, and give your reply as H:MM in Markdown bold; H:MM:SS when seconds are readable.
**10:35**
